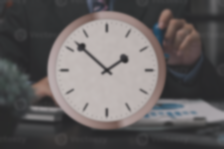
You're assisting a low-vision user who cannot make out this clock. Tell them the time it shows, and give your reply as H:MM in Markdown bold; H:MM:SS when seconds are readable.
**1:52**
